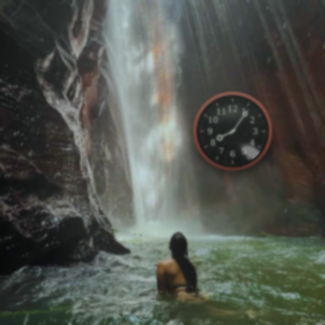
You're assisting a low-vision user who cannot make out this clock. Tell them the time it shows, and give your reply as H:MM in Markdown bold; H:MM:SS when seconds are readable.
**8:06**
